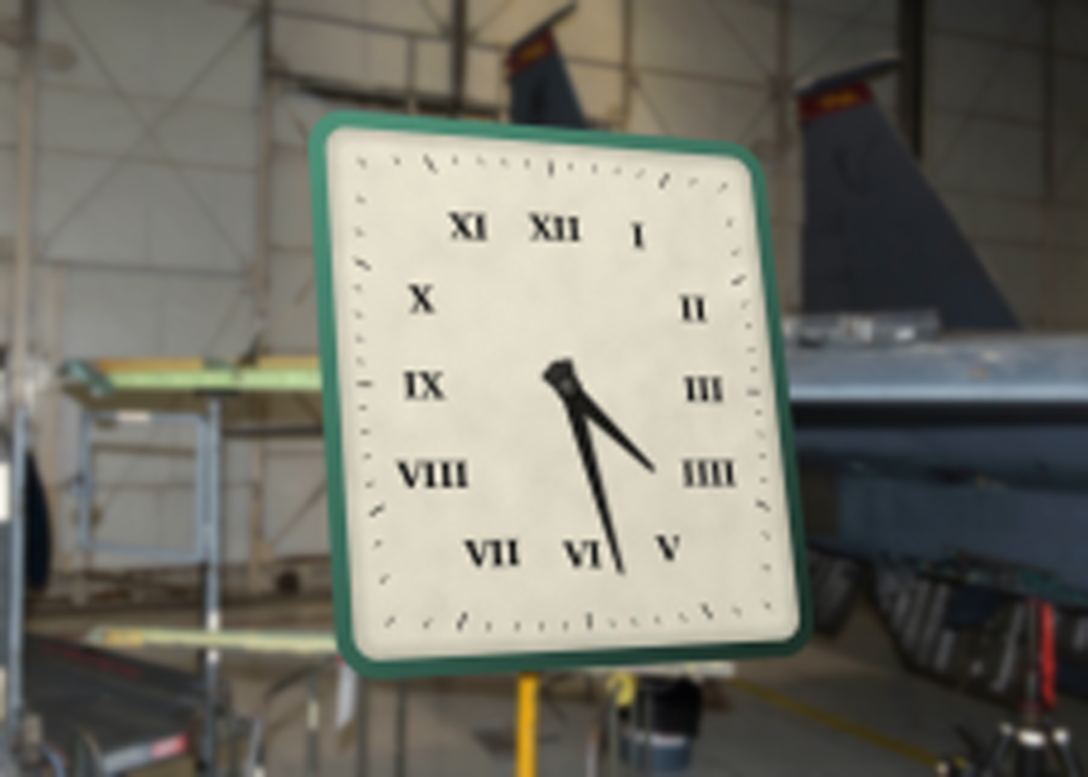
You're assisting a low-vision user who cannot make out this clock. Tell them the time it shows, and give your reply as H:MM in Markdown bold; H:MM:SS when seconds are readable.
**4:28**
